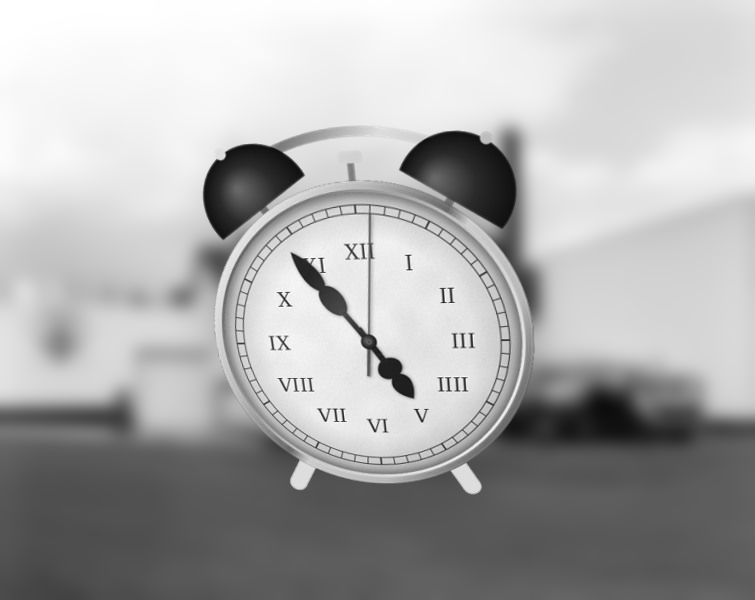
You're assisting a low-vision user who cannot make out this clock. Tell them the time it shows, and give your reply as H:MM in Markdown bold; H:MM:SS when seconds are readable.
**4:54:01**
